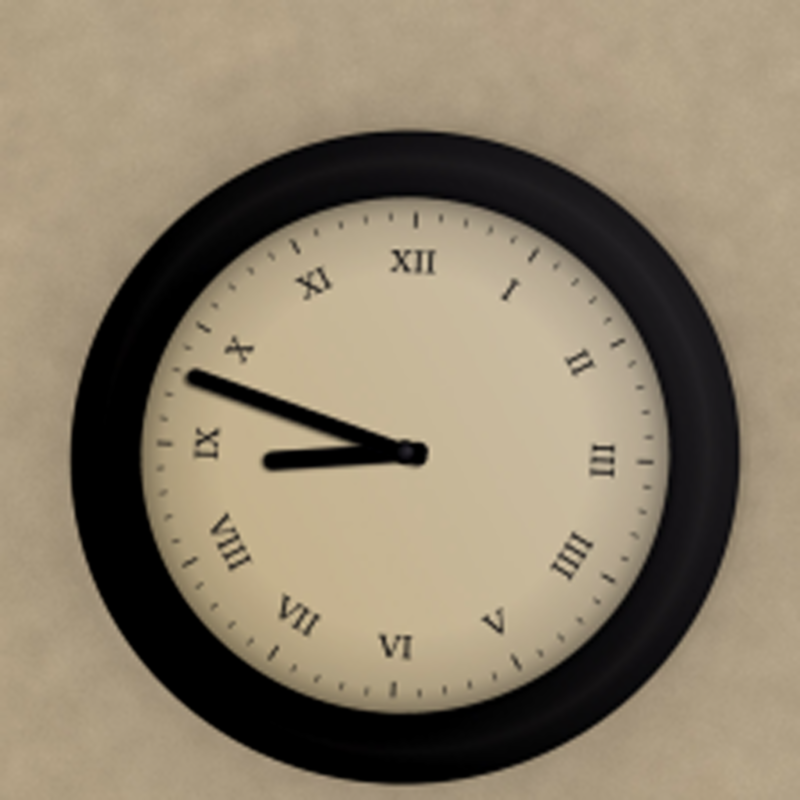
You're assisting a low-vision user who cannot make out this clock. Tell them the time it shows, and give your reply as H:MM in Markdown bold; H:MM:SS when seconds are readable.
**8:48**
